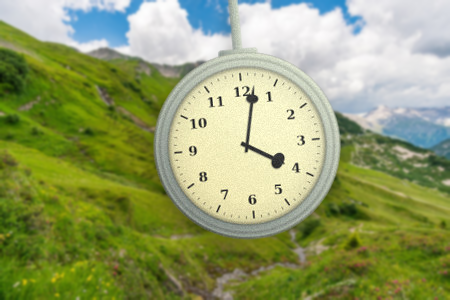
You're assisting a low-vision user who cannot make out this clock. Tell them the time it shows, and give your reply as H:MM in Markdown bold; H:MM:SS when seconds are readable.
**4:02**
